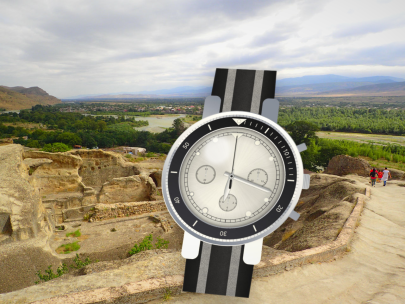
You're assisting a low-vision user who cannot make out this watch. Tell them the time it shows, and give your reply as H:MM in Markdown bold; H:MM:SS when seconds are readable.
**6:18**
